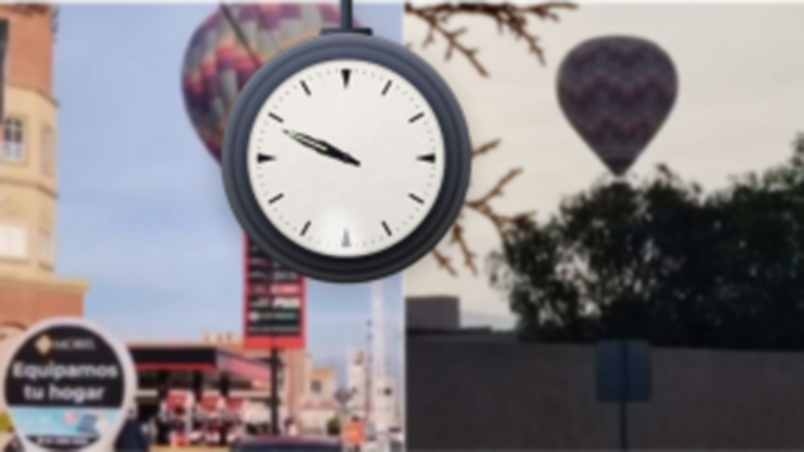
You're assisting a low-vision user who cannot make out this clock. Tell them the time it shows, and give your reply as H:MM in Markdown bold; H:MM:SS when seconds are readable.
**9:49**
